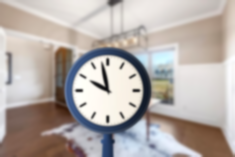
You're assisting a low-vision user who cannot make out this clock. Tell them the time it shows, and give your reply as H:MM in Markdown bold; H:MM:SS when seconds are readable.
**9:58**
